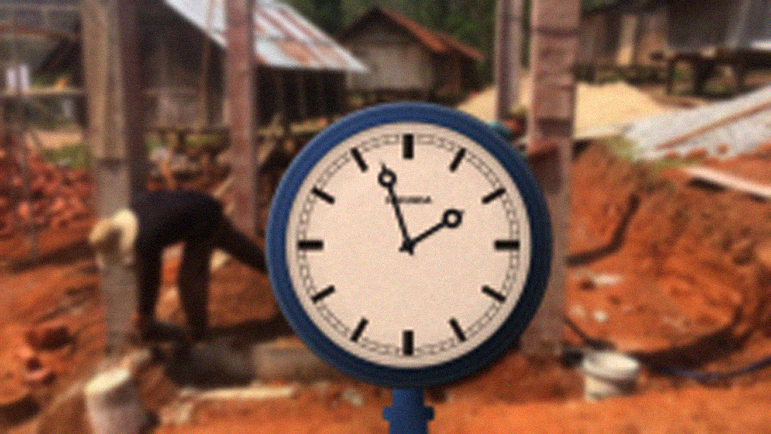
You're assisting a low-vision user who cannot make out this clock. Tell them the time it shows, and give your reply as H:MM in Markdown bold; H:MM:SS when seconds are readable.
**1:57**
